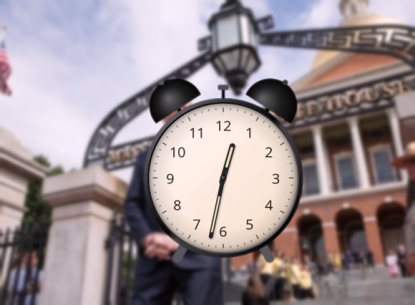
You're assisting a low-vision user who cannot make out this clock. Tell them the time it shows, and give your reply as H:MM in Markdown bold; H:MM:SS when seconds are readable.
**12:32**
